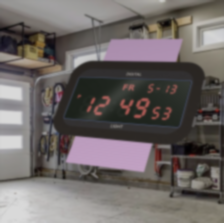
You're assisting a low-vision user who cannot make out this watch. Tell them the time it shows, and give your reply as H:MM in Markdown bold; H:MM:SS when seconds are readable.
**12:49:53**
